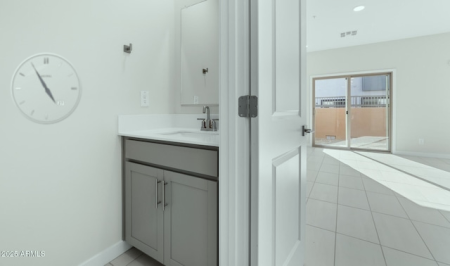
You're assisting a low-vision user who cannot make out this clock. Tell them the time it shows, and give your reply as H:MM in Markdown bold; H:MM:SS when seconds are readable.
**4:55**
